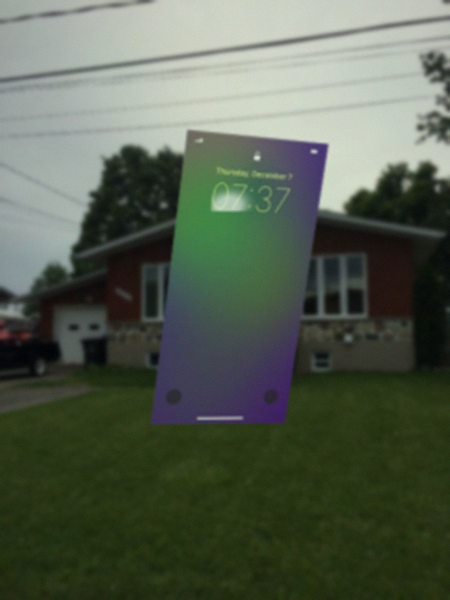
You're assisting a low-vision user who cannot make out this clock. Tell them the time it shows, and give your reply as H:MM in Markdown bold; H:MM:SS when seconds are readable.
**7:37**
